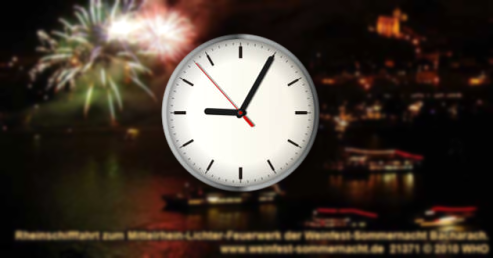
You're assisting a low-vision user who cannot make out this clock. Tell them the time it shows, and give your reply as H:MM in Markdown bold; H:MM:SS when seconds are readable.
**9:04:53**
